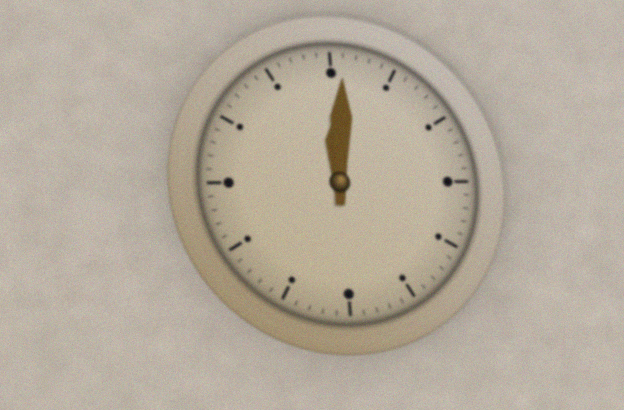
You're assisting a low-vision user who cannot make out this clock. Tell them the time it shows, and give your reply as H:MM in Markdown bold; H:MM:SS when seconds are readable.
**12:01**
